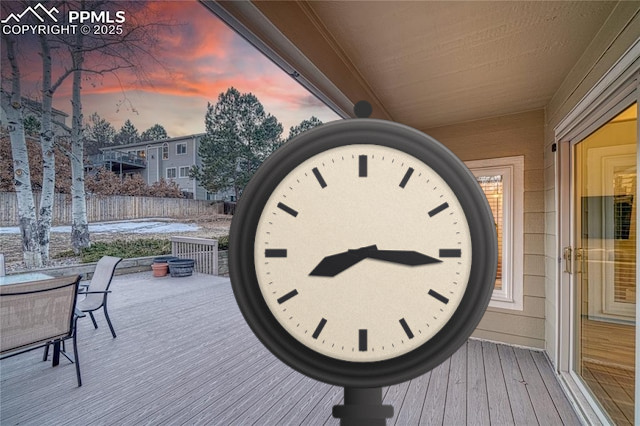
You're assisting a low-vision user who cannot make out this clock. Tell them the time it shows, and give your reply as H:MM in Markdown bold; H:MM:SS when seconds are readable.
**8:16**
